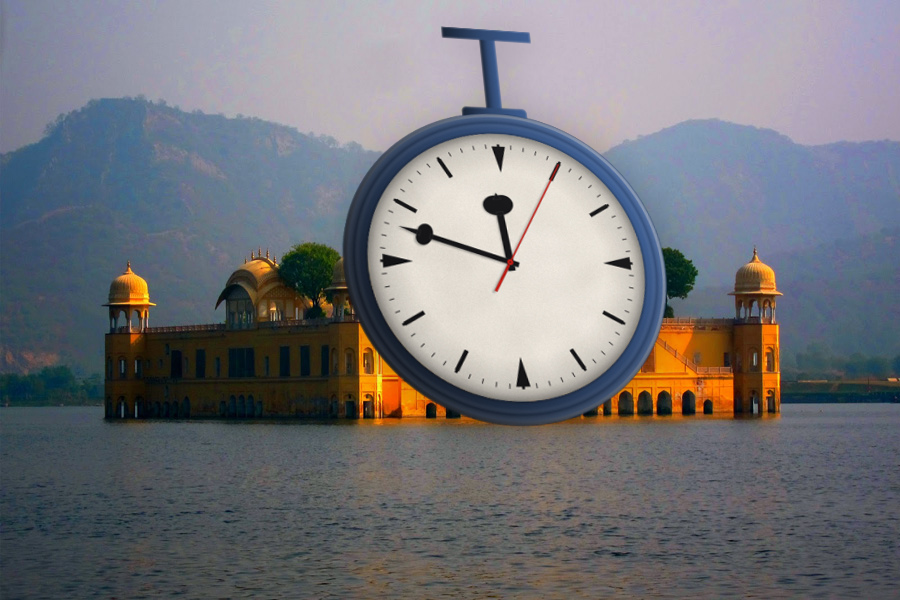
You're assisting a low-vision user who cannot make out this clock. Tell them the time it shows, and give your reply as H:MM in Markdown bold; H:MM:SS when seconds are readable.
**11:48:05**
